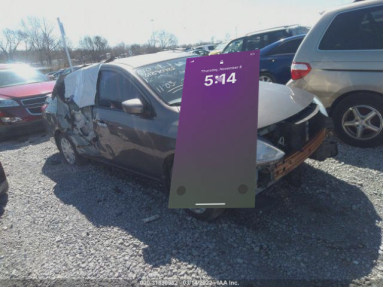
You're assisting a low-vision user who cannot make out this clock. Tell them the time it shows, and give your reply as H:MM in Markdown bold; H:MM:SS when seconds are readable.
**5:14**
